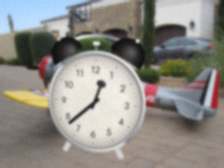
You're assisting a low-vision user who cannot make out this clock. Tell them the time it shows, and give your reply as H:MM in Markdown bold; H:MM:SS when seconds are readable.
**12:38**
